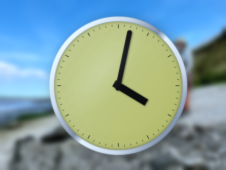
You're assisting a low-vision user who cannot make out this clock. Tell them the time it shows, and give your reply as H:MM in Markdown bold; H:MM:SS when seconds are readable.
**4:02**
